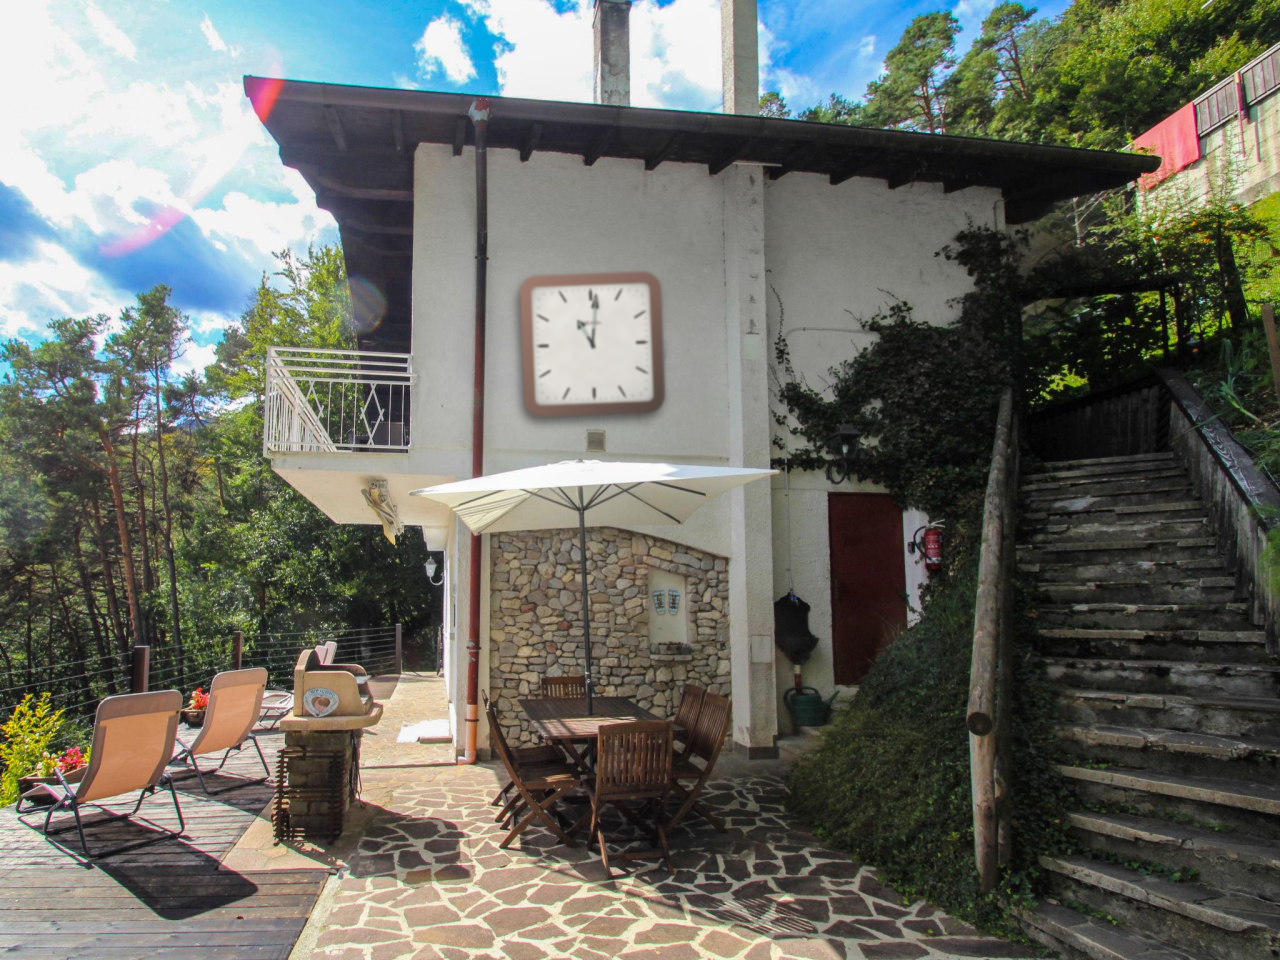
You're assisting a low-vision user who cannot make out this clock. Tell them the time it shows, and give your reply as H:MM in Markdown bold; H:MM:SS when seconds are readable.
**11:01**
